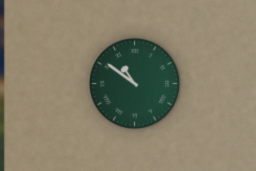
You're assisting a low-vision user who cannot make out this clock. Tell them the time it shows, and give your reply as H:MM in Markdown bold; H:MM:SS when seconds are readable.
**10:51**
